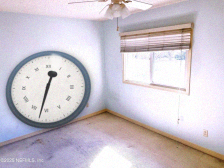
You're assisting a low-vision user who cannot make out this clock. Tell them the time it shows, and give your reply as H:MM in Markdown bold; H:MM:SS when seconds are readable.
**12:32**
